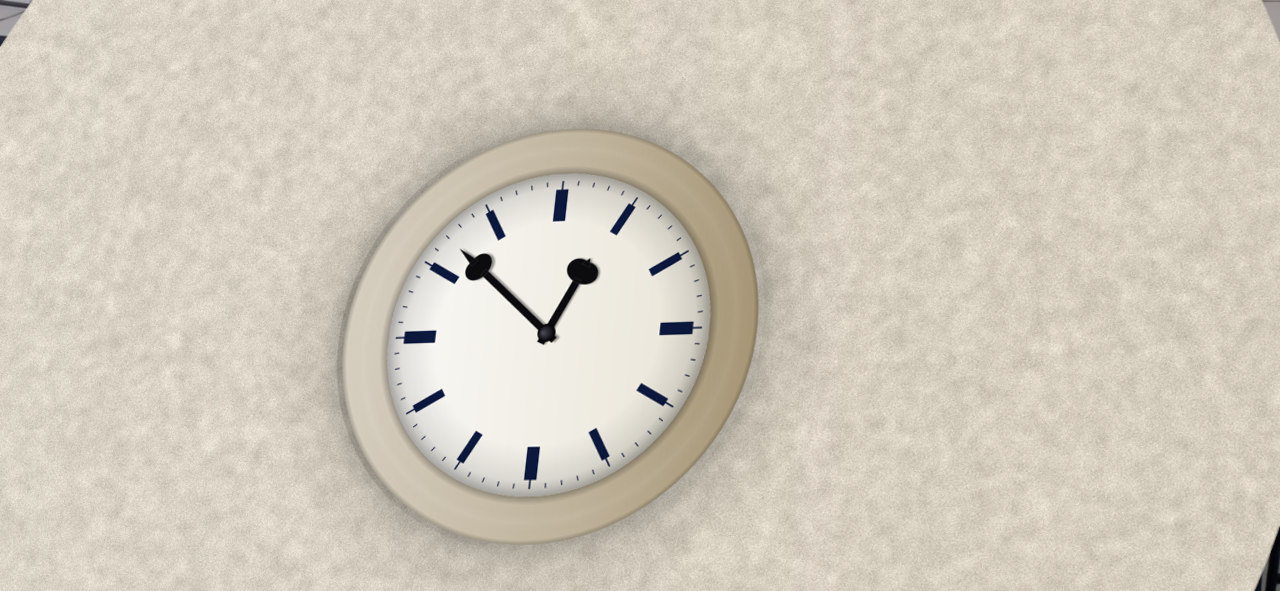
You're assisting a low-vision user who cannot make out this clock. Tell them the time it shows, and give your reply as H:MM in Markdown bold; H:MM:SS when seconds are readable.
**12:52**
